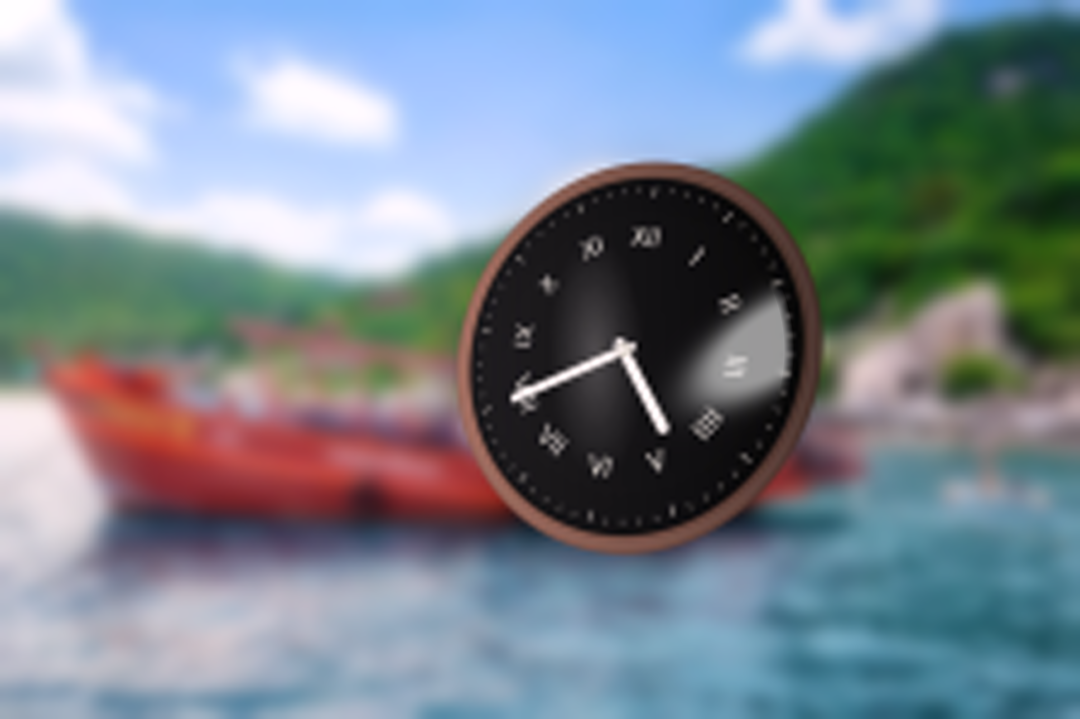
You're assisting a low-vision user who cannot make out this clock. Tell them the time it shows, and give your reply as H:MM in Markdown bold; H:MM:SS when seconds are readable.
**4:40**
